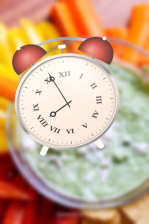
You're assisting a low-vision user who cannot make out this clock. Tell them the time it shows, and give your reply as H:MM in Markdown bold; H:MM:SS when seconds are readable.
**7:56**
